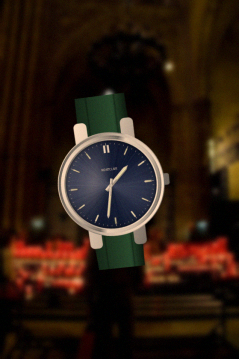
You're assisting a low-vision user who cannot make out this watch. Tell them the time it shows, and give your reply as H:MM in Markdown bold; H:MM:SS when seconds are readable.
**1:32**
